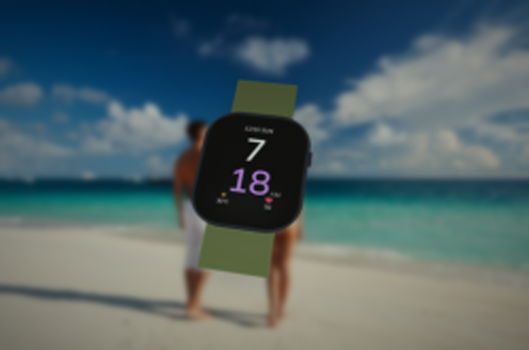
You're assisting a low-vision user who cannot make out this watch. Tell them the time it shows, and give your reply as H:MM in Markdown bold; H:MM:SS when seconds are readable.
**7:18**
